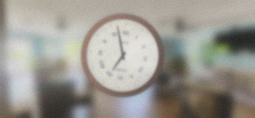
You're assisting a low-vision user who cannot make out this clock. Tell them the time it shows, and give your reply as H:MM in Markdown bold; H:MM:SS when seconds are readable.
**6:57**
